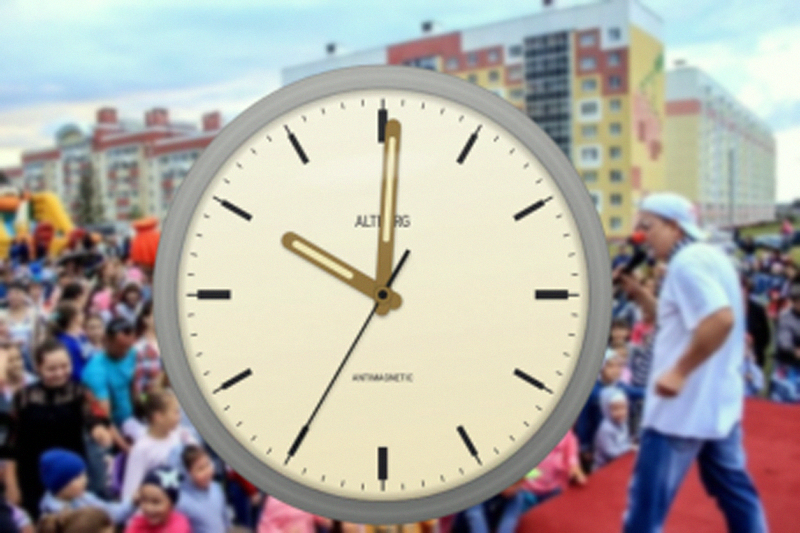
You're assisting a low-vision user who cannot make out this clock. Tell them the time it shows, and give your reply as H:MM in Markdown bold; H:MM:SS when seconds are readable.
**10:00:35**
